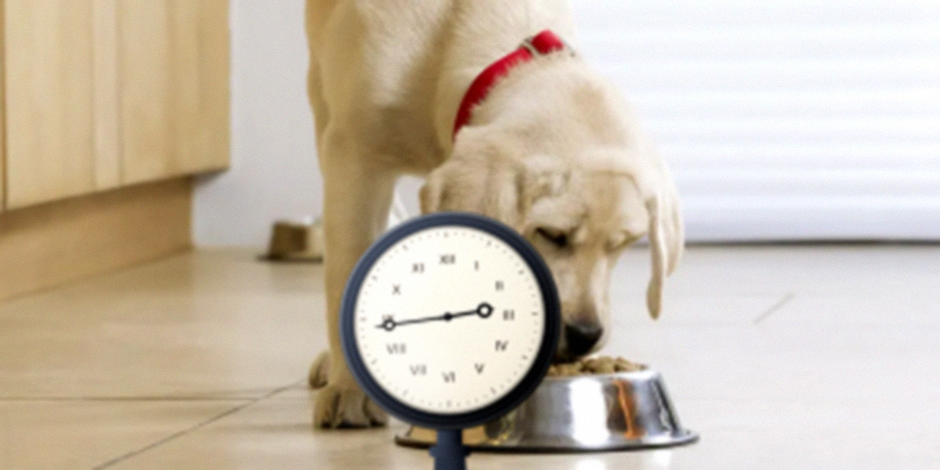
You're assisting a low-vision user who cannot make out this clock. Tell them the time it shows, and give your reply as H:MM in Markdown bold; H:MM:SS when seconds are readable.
**2:44**
